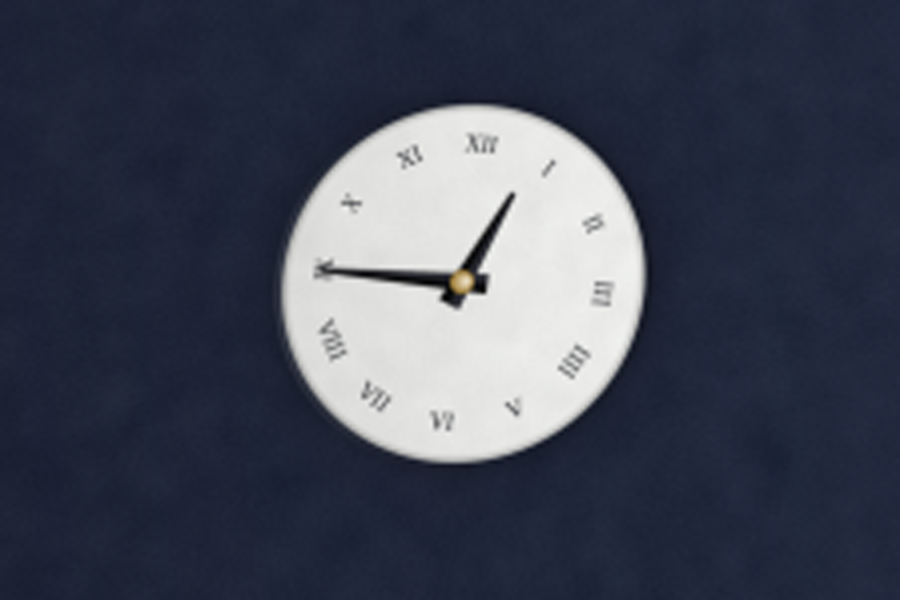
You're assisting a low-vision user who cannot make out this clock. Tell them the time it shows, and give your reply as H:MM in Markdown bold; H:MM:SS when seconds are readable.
**12:45**
